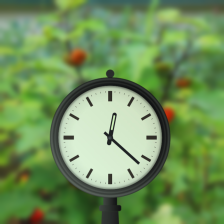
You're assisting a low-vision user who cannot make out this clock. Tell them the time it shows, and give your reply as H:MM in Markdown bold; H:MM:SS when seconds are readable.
**12:22**
